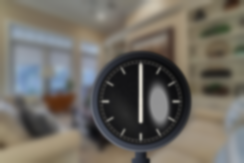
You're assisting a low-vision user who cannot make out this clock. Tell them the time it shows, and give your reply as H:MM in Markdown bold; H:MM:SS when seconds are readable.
**6:00**
